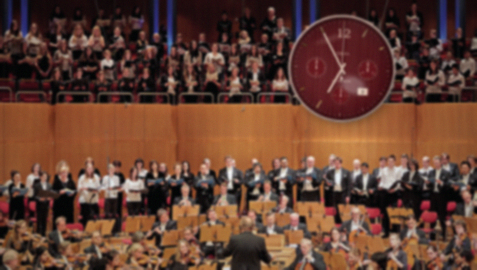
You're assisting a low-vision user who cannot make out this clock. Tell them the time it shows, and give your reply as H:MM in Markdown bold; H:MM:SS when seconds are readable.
**6:55**
